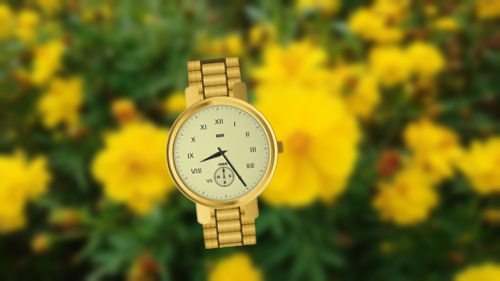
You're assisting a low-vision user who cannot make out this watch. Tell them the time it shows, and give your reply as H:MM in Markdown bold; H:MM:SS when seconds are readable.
**8:25**
